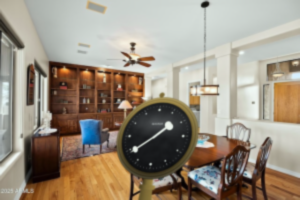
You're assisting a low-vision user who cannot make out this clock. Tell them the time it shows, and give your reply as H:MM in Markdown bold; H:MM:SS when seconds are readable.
**1:39**
